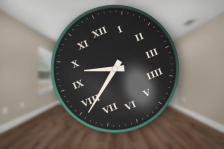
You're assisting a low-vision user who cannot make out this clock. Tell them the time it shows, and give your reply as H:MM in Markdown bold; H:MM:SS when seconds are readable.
**9:39**
